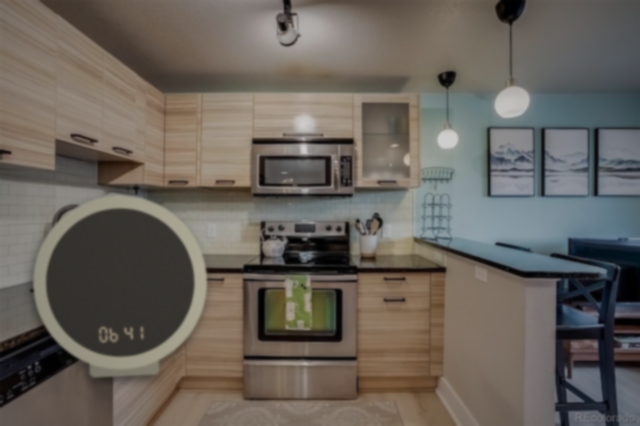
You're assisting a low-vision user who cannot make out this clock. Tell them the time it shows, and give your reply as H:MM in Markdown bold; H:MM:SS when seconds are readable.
**6:41**
